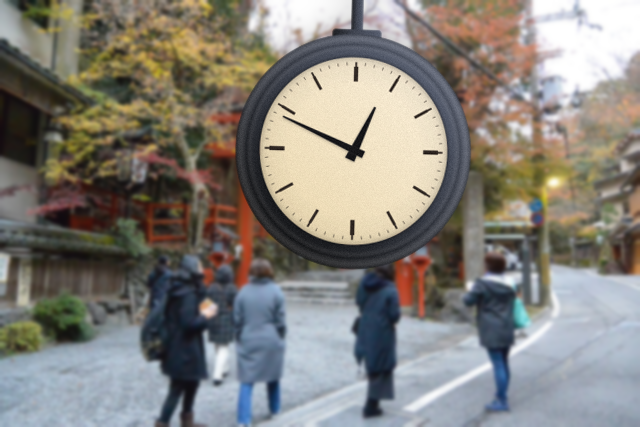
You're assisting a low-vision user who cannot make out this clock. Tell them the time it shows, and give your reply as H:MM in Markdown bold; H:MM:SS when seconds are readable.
**12:49**
